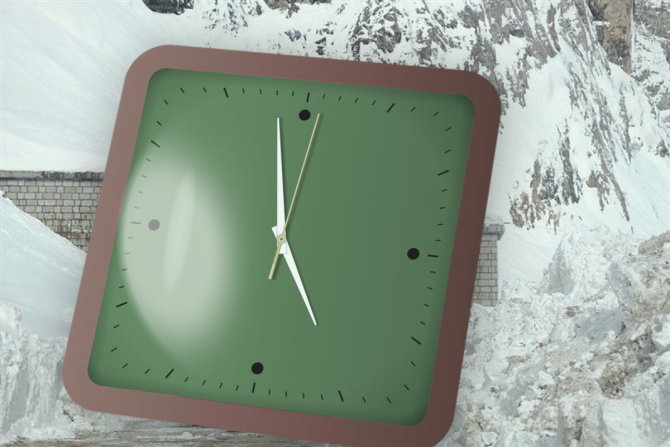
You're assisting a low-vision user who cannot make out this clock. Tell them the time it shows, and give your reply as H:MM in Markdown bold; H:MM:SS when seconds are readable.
**4:58:01**
